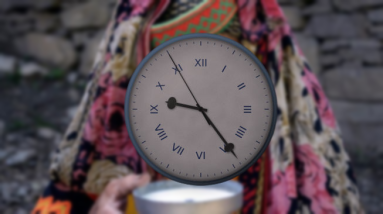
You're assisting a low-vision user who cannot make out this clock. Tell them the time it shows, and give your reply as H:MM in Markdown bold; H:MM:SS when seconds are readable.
**9:23:55**
